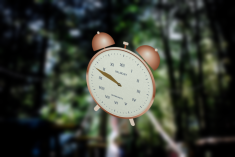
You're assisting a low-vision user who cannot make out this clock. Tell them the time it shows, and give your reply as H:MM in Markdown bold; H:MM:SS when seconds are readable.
**9:48**
